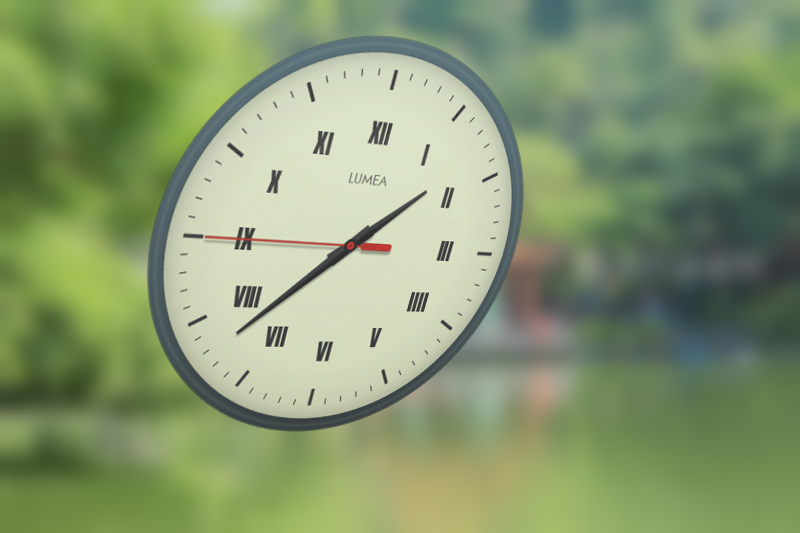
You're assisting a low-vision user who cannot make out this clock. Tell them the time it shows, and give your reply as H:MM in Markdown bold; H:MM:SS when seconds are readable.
**1:37:45**
